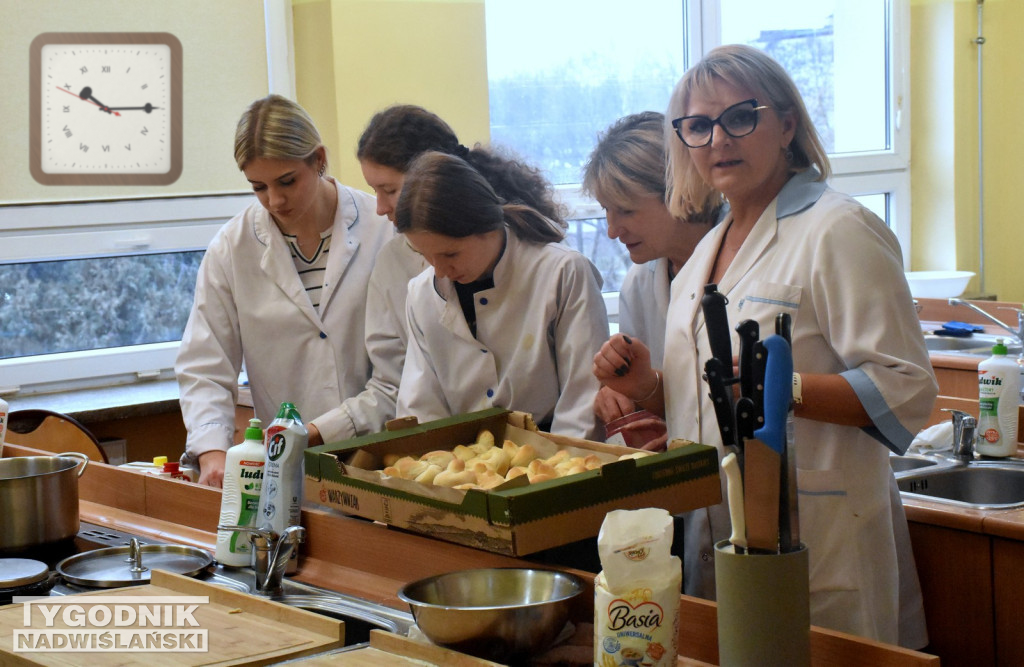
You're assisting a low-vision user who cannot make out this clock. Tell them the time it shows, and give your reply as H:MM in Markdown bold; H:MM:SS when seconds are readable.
**10:14:49**
